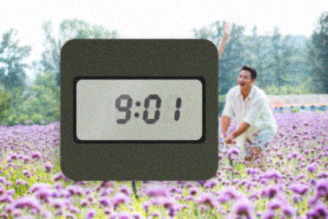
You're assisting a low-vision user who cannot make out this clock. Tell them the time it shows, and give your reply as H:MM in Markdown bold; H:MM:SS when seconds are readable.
**9:01**
